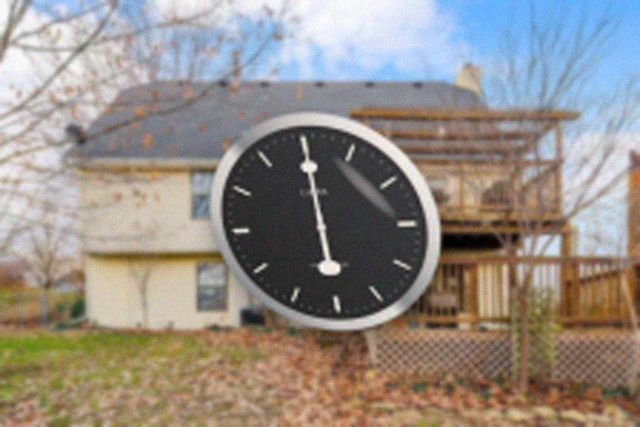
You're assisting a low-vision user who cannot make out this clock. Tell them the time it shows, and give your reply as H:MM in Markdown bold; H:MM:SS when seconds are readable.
**6:00**
